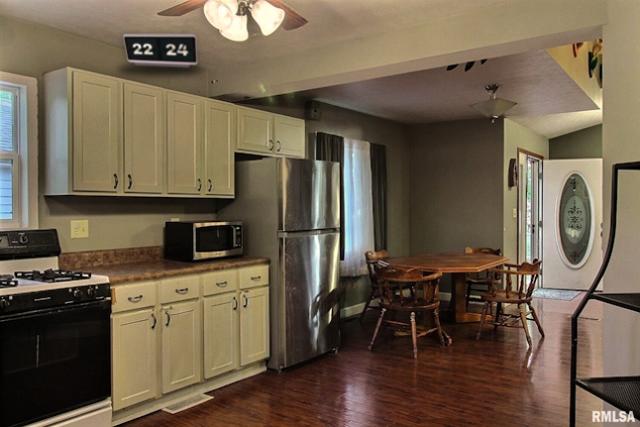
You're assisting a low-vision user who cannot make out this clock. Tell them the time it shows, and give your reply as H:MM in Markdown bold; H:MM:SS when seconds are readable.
**22:24**
